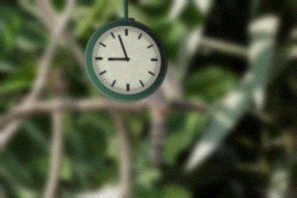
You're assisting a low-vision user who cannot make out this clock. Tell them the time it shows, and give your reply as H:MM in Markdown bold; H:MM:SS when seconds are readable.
**8:57**
